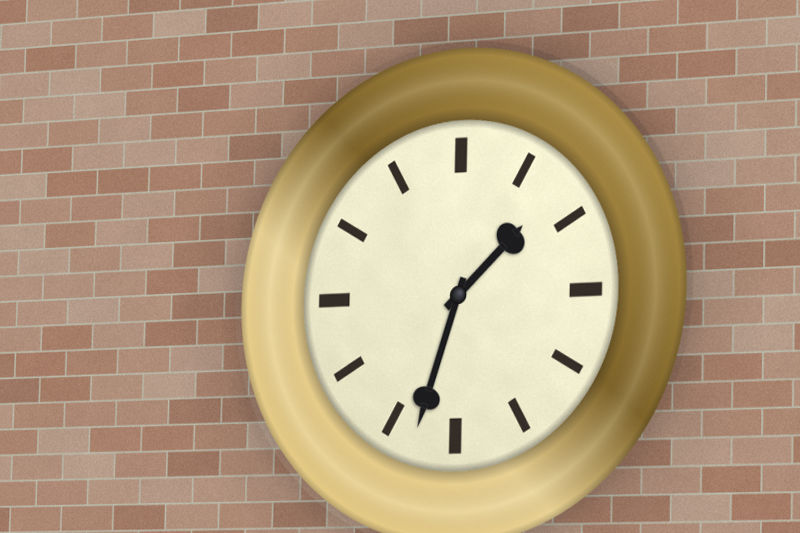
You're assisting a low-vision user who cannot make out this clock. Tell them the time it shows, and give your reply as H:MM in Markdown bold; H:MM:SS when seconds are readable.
**1:33**
